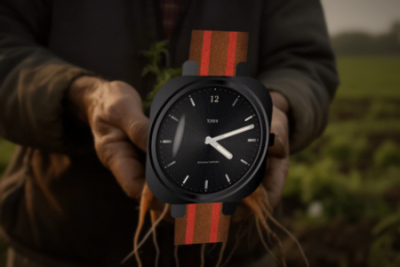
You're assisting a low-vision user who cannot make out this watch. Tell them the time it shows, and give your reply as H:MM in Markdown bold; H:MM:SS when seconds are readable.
**4:12**
